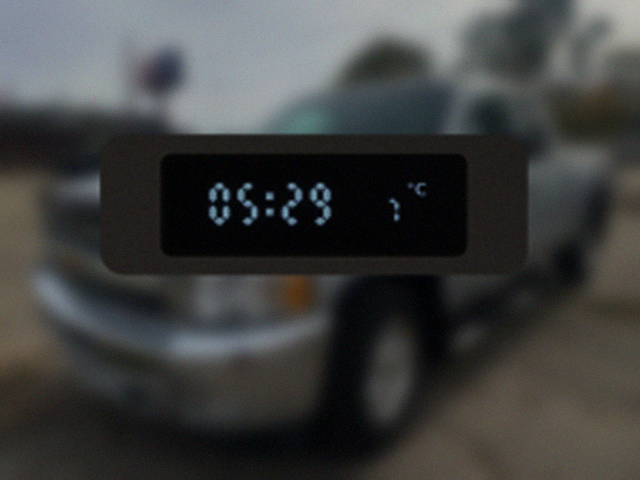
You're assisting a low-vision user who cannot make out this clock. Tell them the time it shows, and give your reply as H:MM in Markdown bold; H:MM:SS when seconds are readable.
**5:29**
